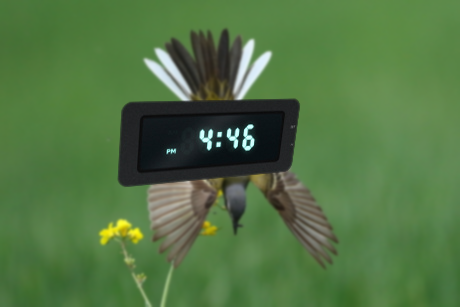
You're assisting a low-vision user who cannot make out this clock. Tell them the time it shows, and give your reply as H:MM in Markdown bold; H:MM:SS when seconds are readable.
**4:46**
